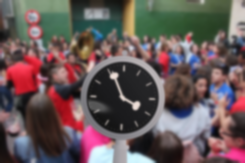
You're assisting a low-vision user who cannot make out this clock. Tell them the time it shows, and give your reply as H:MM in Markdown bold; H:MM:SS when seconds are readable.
**3:56**
